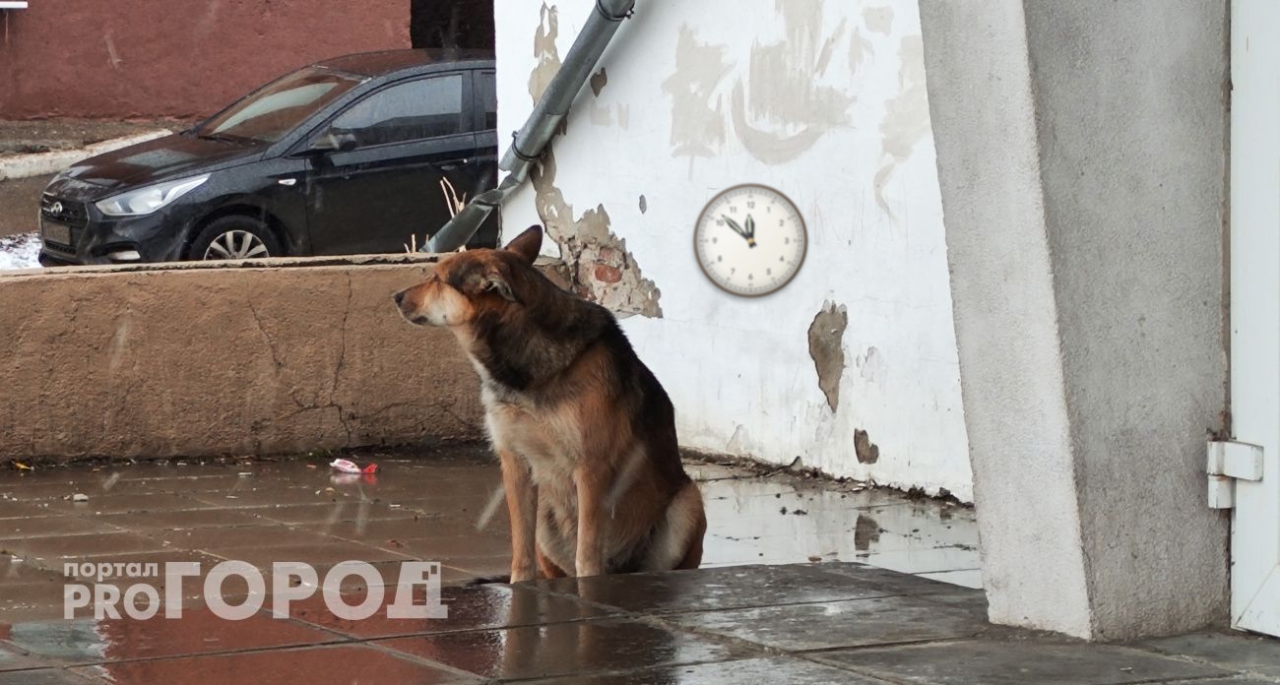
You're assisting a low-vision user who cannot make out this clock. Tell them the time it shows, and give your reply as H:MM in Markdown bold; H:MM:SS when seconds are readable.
**11:52**
